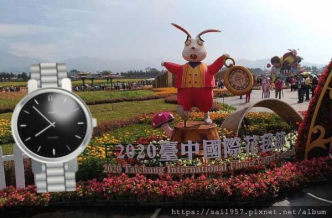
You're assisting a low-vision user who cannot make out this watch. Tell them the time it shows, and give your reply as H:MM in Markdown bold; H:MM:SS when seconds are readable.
**7:53**
